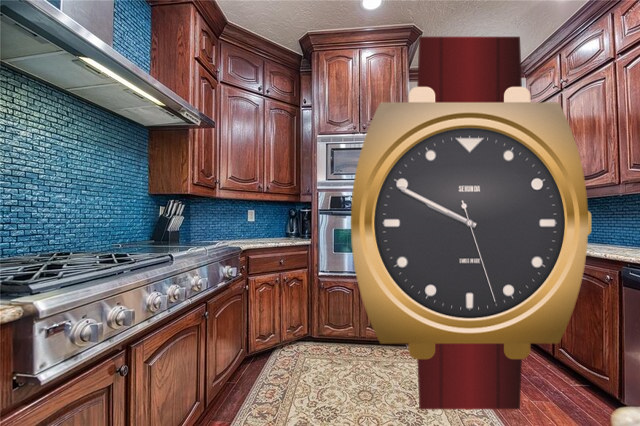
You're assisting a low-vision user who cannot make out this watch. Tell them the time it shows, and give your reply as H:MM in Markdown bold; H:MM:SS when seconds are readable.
**9:49:27**
